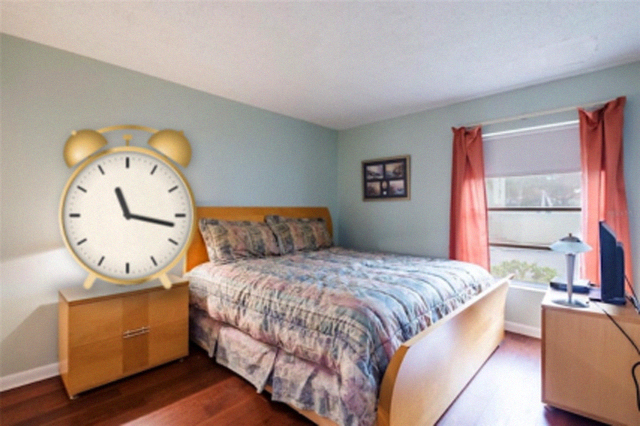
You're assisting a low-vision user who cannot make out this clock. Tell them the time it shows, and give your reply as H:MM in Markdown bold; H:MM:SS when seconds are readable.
**11:17**
